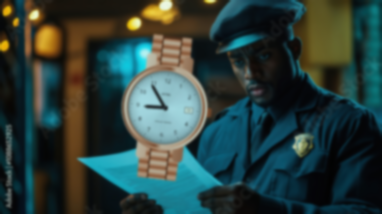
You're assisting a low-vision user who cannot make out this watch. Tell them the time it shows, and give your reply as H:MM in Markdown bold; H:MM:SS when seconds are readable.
**8:54**
